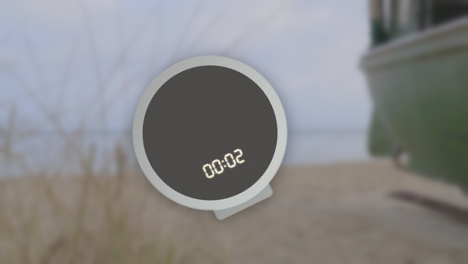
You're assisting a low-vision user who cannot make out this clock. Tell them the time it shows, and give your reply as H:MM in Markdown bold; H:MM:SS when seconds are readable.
**0:02**
